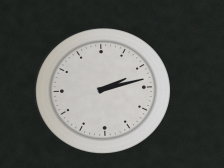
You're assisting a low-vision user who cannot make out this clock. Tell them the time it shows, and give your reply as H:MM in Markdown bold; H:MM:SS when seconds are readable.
**2:13**
